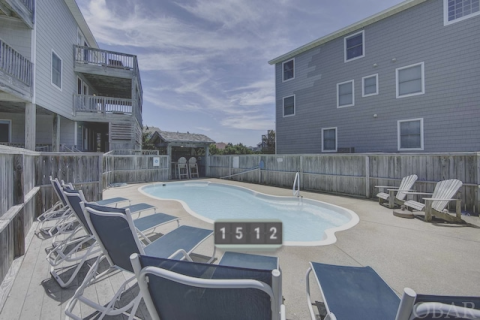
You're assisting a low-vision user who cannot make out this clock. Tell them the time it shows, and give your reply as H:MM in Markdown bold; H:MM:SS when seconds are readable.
**15:12**
